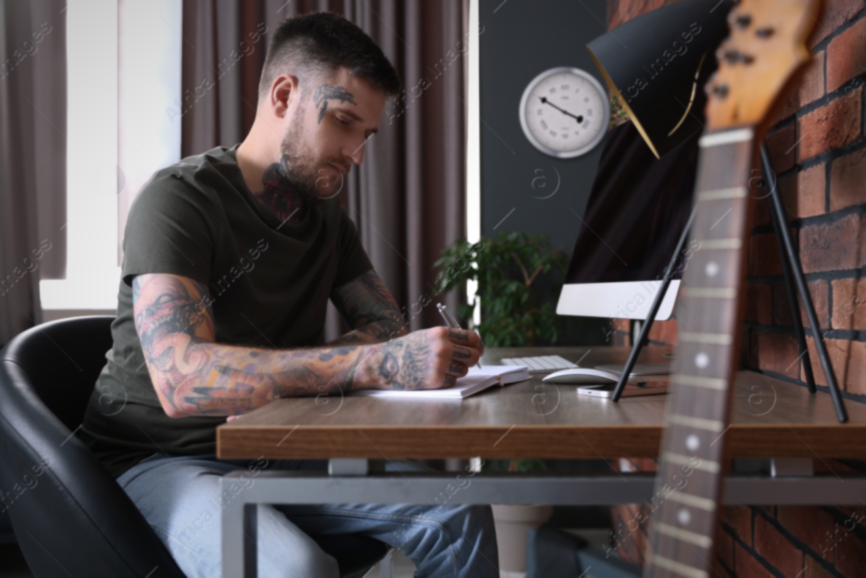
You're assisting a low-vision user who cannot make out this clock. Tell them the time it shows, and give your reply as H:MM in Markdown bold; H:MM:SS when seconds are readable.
**3:50**
